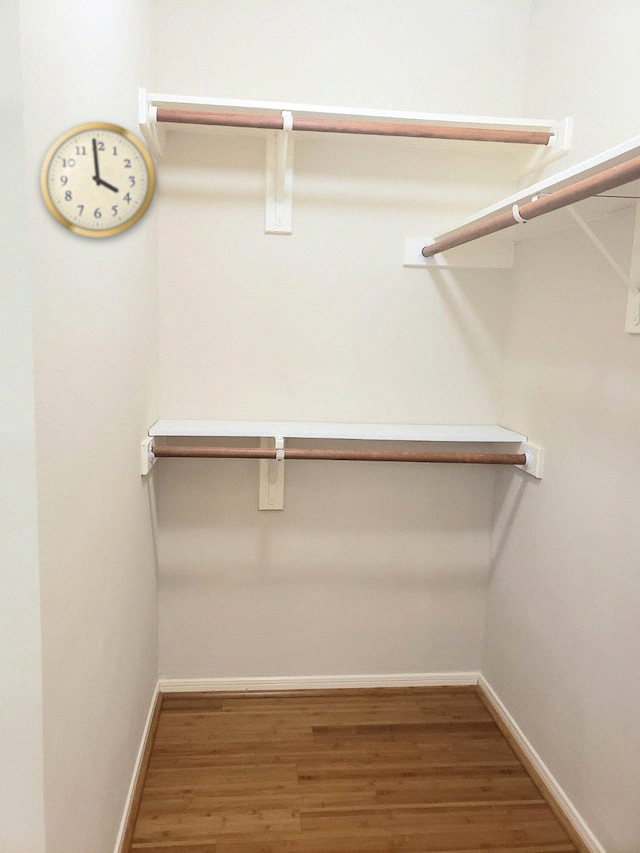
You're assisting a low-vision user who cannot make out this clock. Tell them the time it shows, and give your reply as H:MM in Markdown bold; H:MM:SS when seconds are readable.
**3:59**
